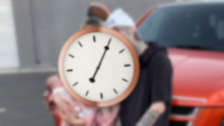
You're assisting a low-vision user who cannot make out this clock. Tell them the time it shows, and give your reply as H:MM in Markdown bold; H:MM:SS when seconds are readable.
**7:05**
